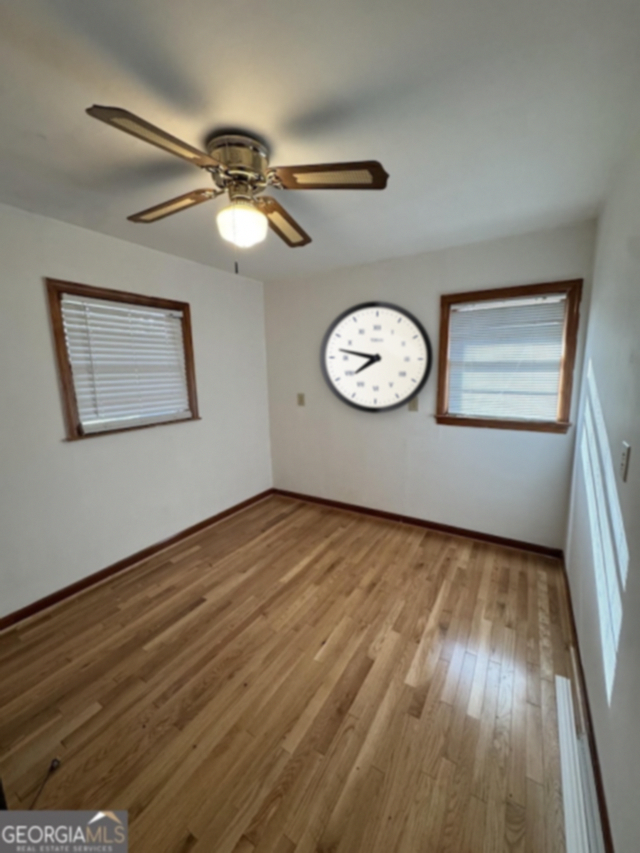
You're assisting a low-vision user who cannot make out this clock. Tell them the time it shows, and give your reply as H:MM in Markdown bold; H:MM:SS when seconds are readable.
**7:47**
